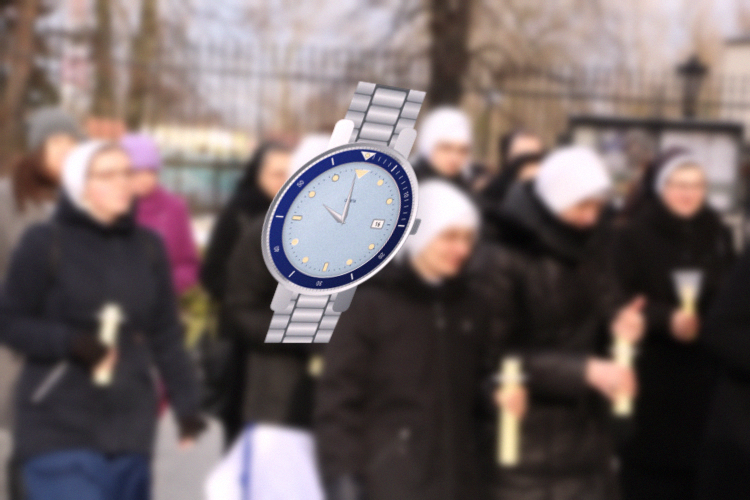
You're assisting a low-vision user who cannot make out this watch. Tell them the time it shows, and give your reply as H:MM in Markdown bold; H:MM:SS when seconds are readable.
**9:59**
